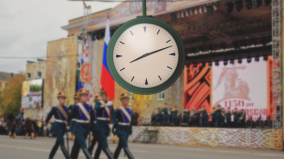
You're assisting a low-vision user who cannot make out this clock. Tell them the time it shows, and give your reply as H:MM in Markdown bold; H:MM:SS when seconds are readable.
**8:12**
